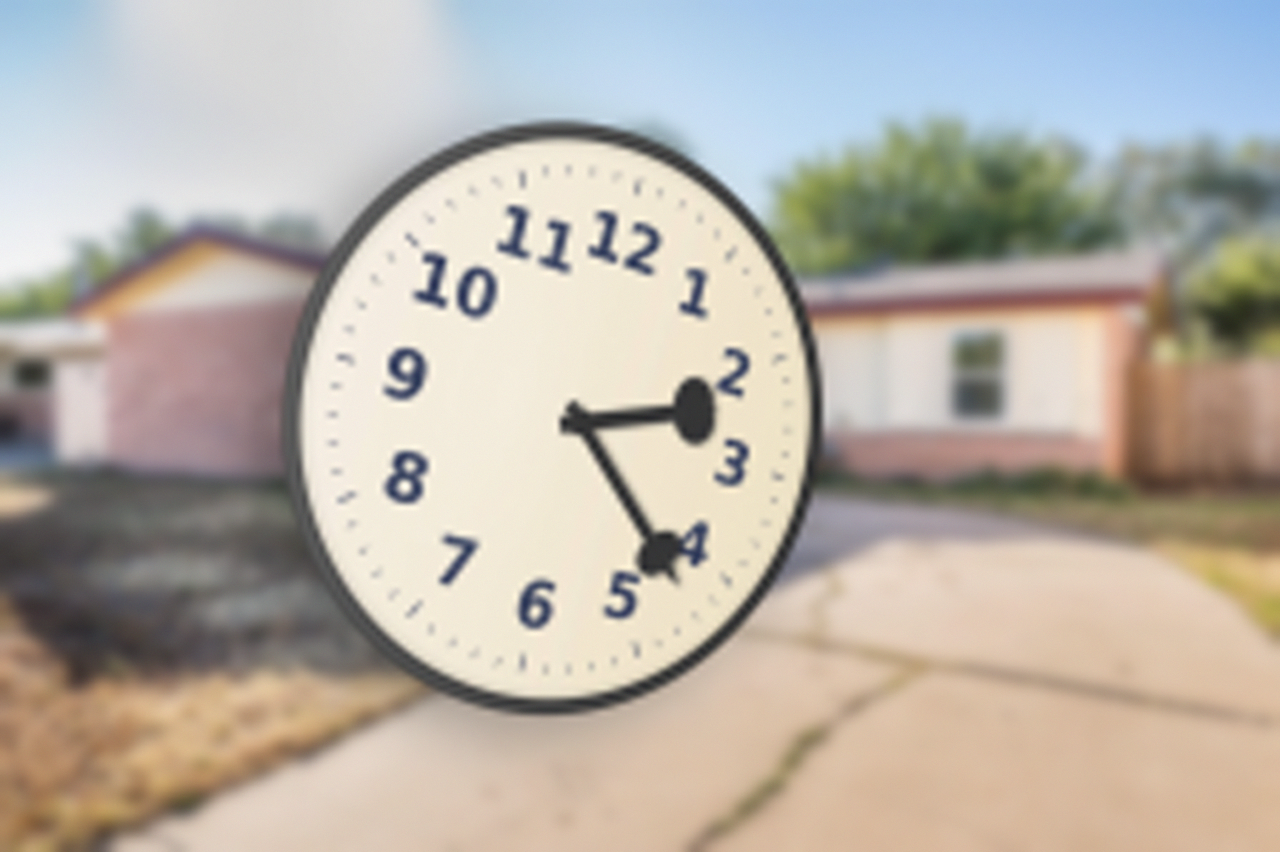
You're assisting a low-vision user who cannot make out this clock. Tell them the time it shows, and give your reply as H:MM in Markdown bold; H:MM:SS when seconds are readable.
**2:22**
